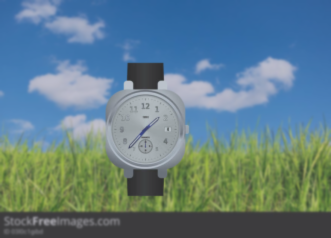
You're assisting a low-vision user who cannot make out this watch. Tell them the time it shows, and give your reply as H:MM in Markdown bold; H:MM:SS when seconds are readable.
**1:37**
